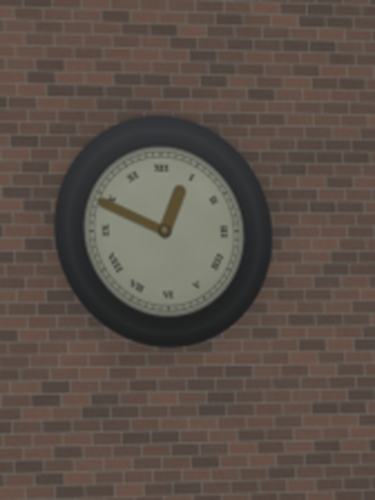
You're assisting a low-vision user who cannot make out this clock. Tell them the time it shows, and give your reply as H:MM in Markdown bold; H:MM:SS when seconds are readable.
**12:49**
